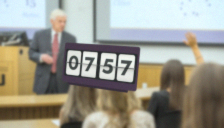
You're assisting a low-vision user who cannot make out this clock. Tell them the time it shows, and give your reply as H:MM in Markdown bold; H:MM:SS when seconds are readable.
**7:57**
